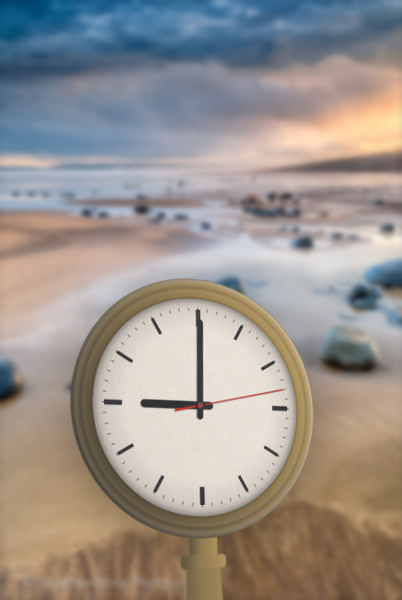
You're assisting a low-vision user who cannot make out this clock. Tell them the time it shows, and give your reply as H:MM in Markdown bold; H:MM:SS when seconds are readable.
**9:00:13**
